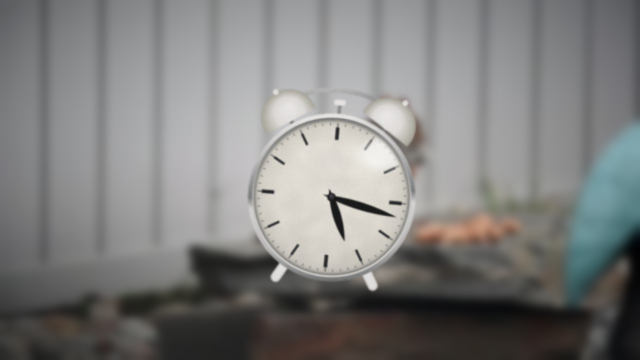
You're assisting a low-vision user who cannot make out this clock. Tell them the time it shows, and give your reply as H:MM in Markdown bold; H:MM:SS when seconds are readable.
**5:17**
